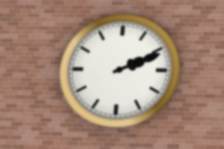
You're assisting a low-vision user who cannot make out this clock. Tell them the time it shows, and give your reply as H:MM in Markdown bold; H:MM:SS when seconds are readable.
**2:11**
